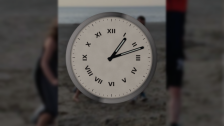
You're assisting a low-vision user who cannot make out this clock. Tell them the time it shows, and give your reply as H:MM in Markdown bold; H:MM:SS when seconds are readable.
**1:12**
